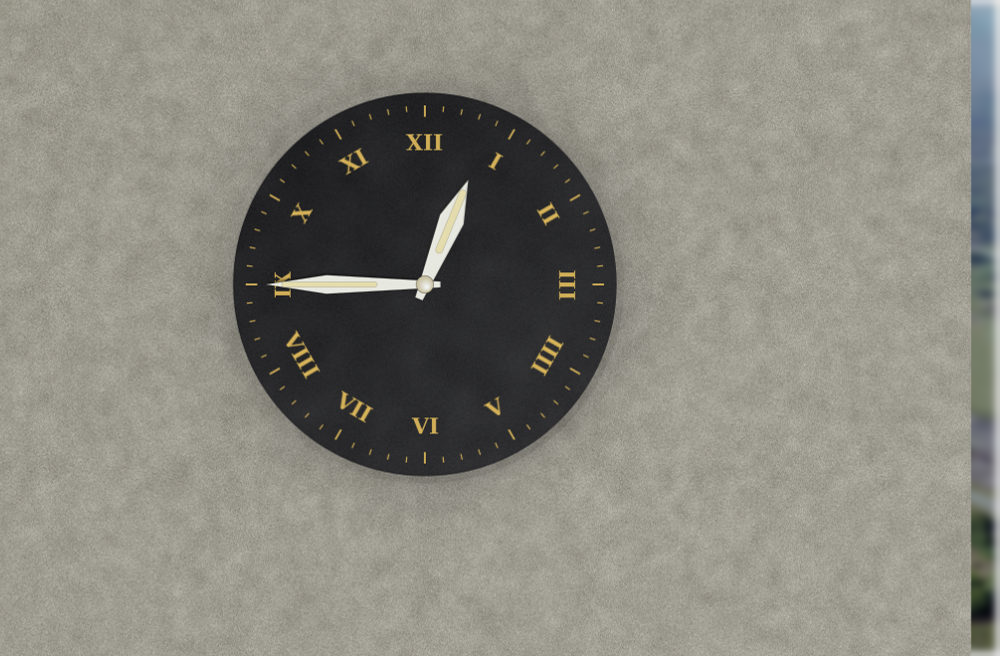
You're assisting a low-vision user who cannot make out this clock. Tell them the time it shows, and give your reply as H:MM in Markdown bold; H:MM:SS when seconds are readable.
**12:45**
